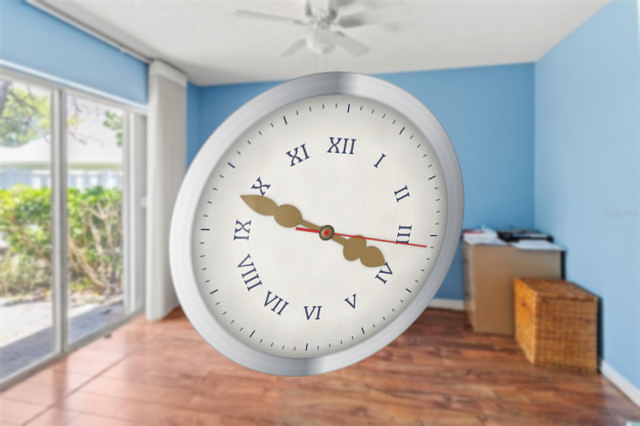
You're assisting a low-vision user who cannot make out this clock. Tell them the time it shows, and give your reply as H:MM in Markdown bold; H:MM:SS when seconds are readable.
**3:48:16**
